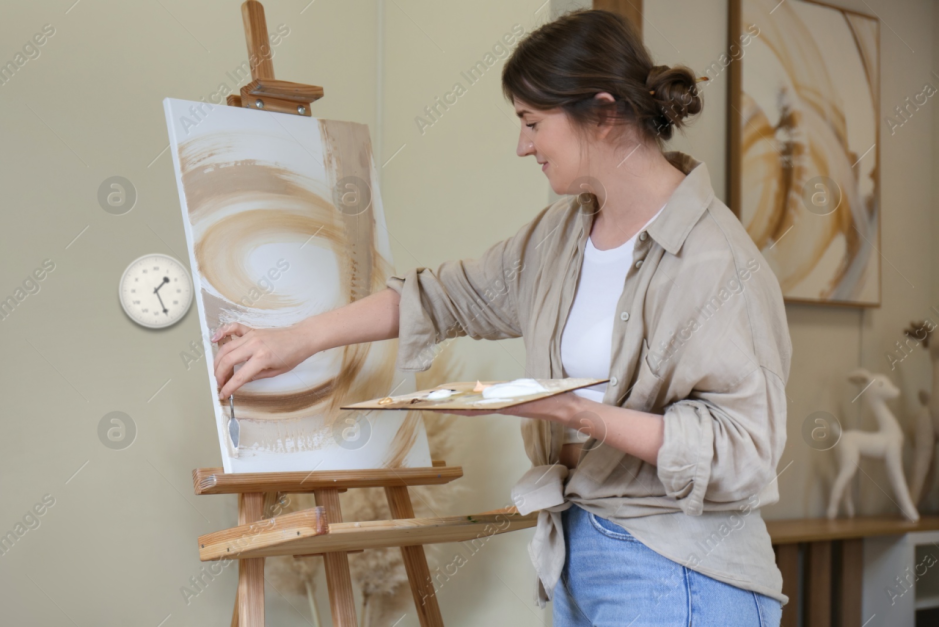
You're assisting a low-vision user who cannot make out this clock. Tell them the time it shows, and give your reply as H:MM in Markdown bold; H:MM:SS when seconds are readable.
**1:26**
